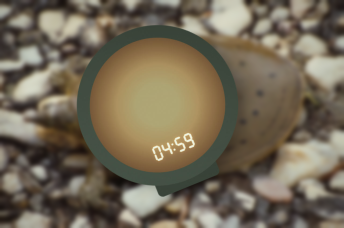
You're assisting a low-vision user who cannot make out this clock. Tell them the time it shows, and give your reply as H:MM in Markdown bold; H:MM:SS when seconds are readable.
**4:59**
